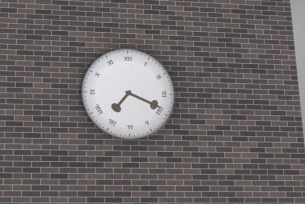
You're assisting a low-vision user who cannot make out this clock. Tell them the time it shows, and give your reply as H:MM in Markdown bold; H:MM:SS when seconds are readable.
**7:19**
